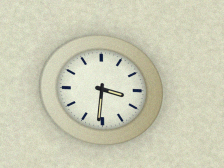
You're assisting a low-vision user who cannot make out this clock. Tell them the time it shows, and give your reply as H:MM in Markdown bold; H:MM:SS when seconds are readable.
**3:31**
